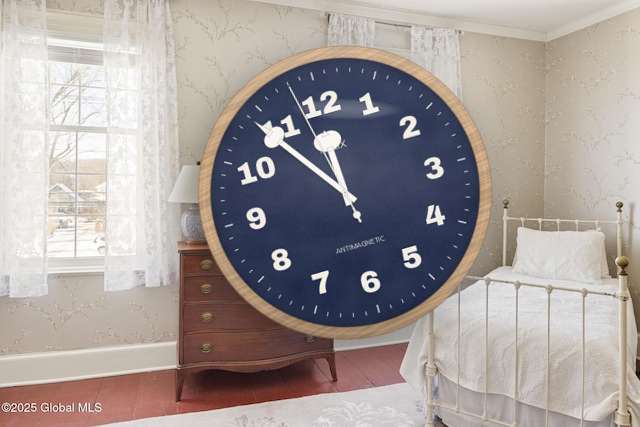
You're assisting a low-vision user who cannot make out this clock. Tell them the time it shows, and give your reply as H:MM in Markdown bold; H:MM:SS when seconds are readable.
**11:53:58**
